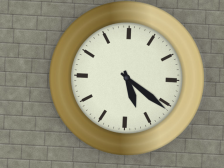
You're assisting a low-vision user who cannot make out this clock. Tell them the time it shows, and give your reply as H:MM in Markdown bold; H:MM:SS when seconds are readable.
**5:21**
